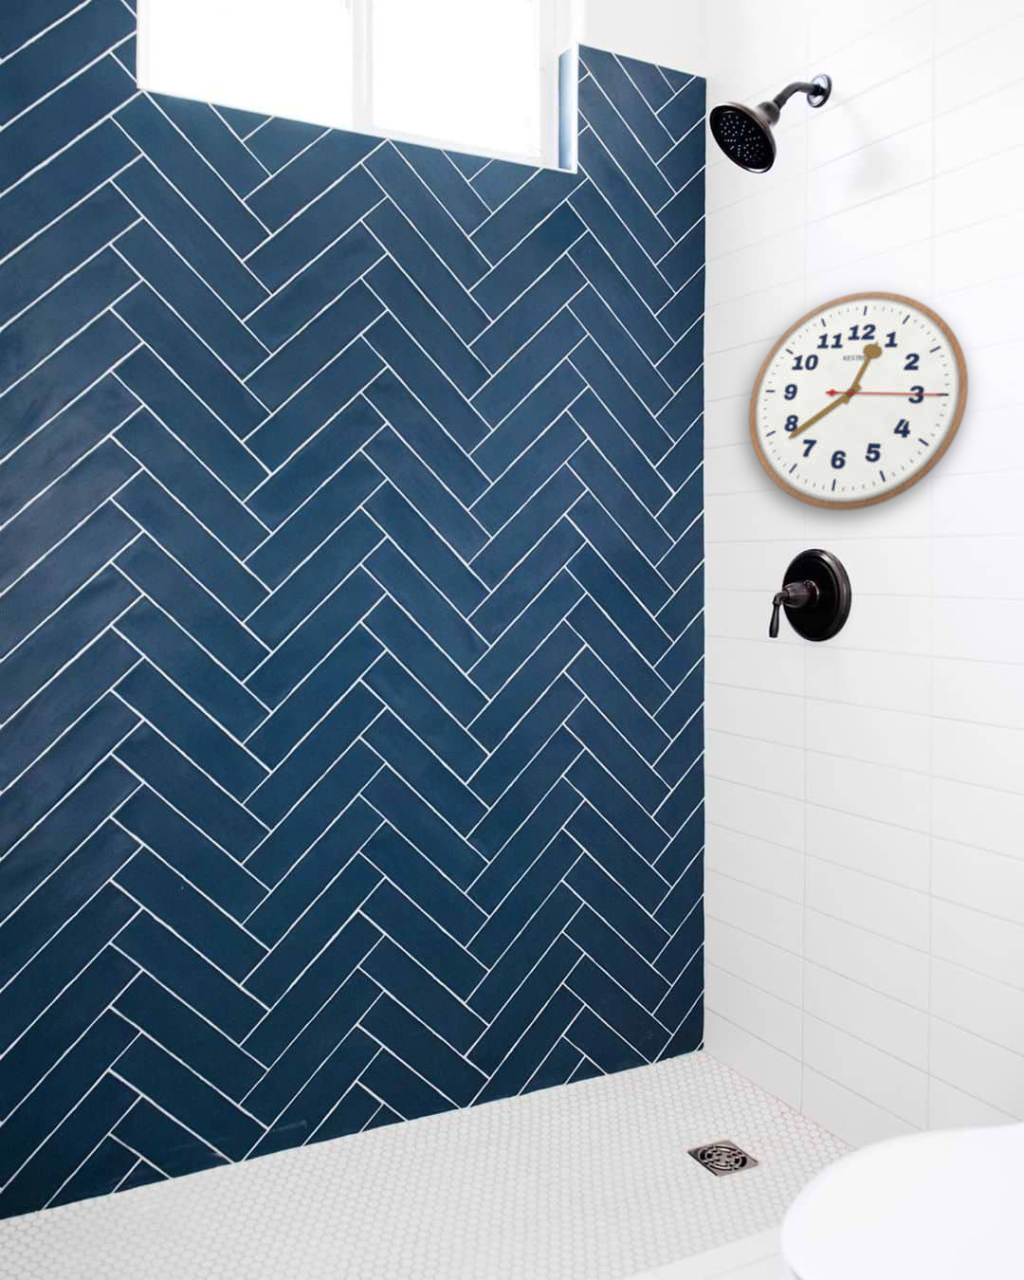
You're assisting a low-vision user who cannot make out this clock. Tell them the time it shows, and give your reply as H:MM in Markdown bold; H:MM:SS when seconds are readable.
**12:38:15**
